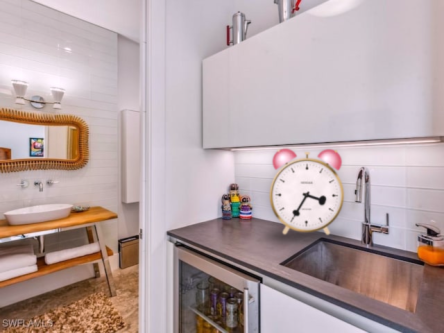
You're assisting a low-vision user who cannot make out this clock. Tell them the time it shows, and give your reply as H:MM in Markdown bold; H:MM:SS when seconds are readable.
**3:35**
